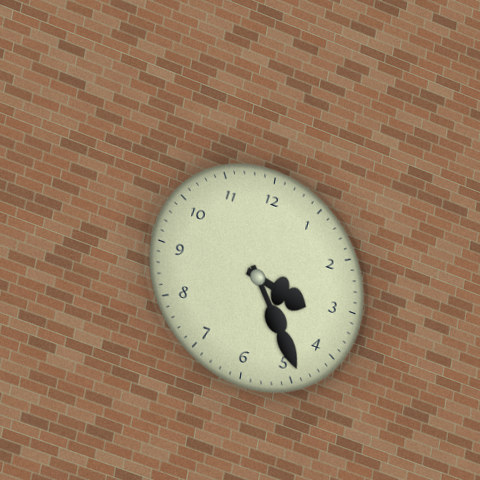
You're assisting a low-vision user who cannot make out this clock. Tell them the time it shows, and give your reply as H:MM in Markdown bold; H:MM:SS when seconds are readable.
**3:24**
